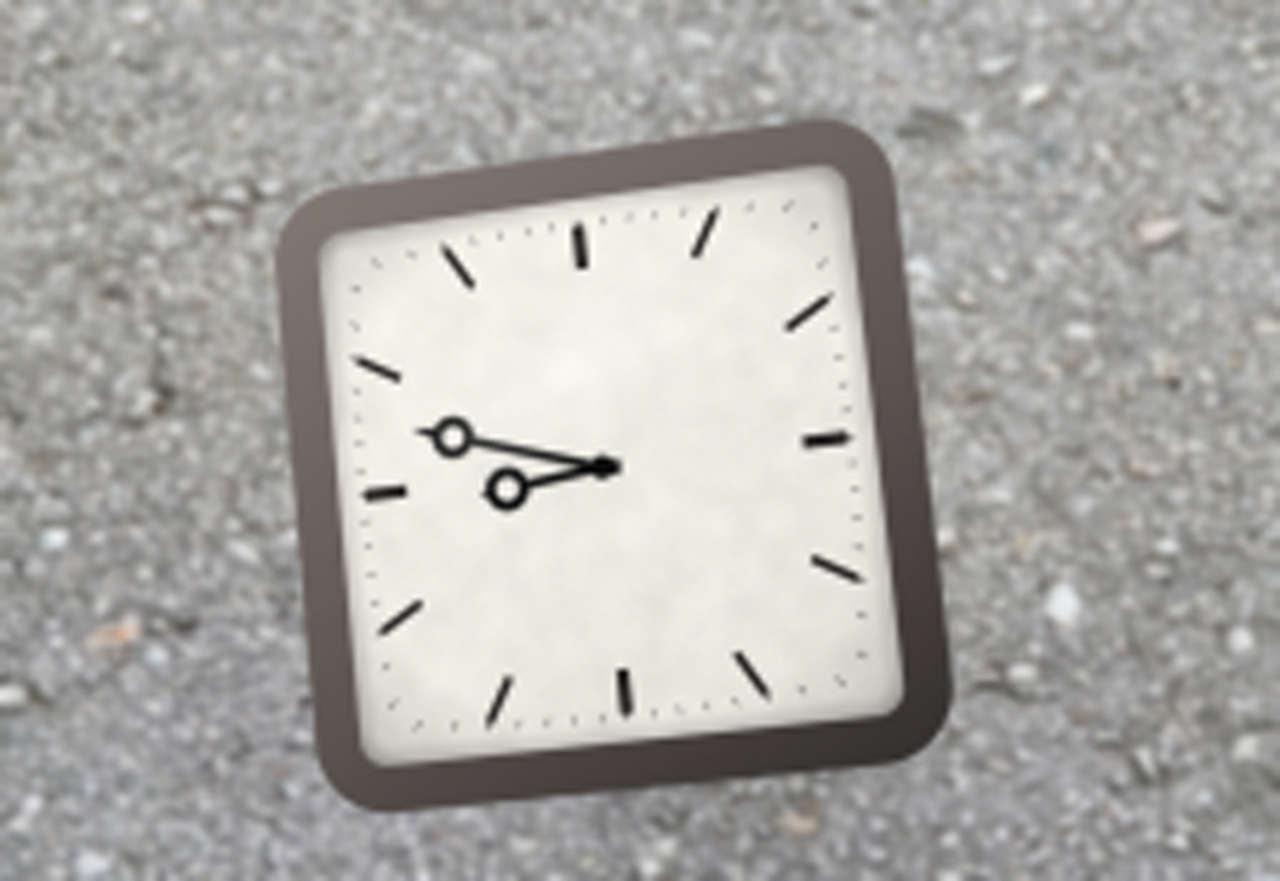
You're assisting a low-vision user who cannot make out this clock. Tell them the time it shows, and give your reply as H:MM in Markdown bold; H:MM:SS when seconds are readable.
**8:48**
